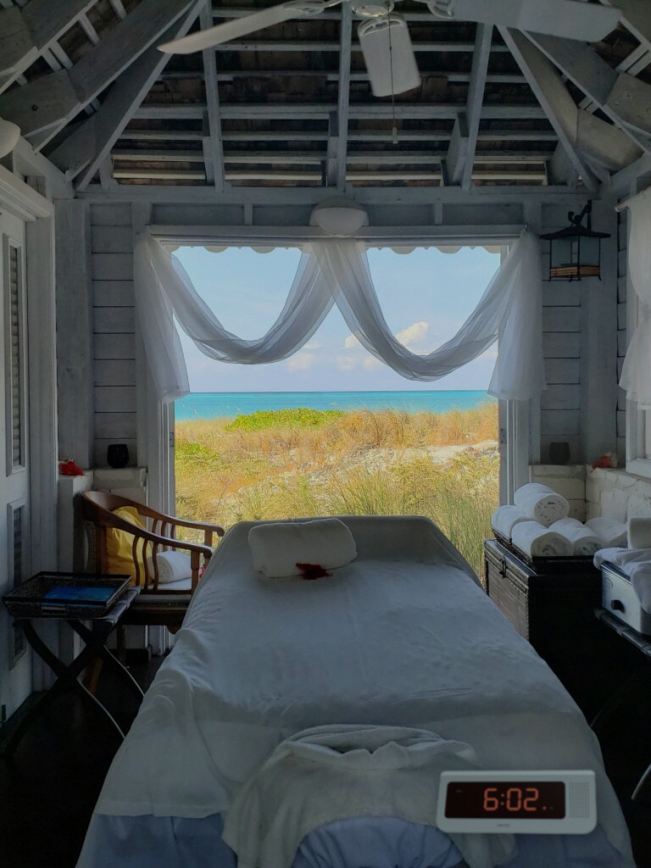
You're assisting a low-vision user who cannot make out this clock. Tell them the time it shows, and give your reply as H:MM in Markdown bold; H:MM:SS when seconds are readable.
**6:02**
